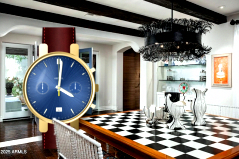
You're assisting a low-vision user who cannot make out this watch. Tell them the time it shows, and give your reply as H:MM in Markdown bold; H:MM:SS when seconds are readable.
**4:01**
